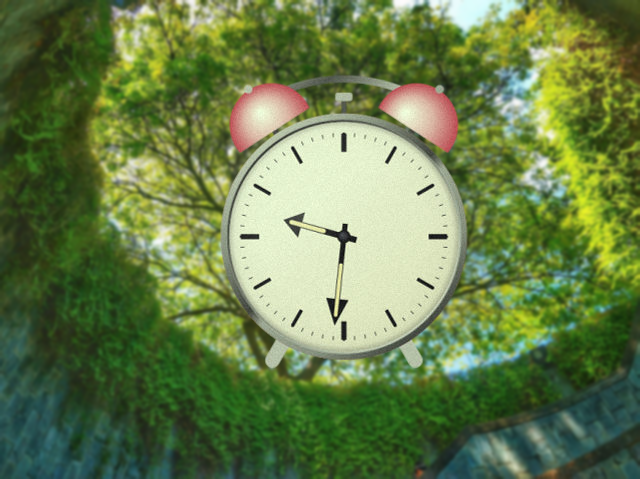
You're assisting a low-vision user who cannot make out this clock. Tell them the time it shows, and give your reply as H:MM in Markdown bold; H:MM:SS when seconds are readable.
**9:31**
